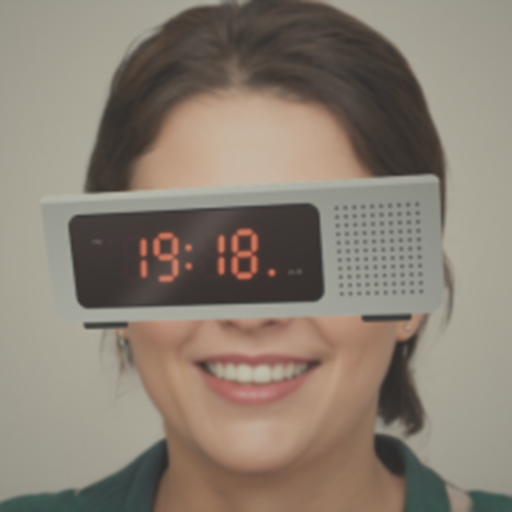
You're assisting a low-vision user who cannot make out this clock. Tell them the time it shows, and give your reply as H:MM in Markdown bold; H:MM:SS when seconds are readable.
**19:18**
